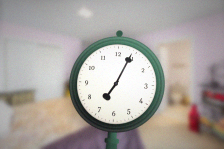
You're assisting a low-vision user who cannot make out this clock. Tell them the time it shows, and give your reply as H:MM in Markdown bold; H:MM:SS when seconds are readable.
**7:04**
